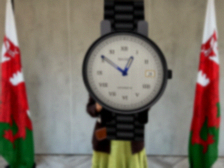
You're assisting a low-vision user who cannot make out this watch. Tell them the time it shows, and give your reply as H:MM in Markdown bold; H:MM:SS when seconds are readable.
**12:51**
